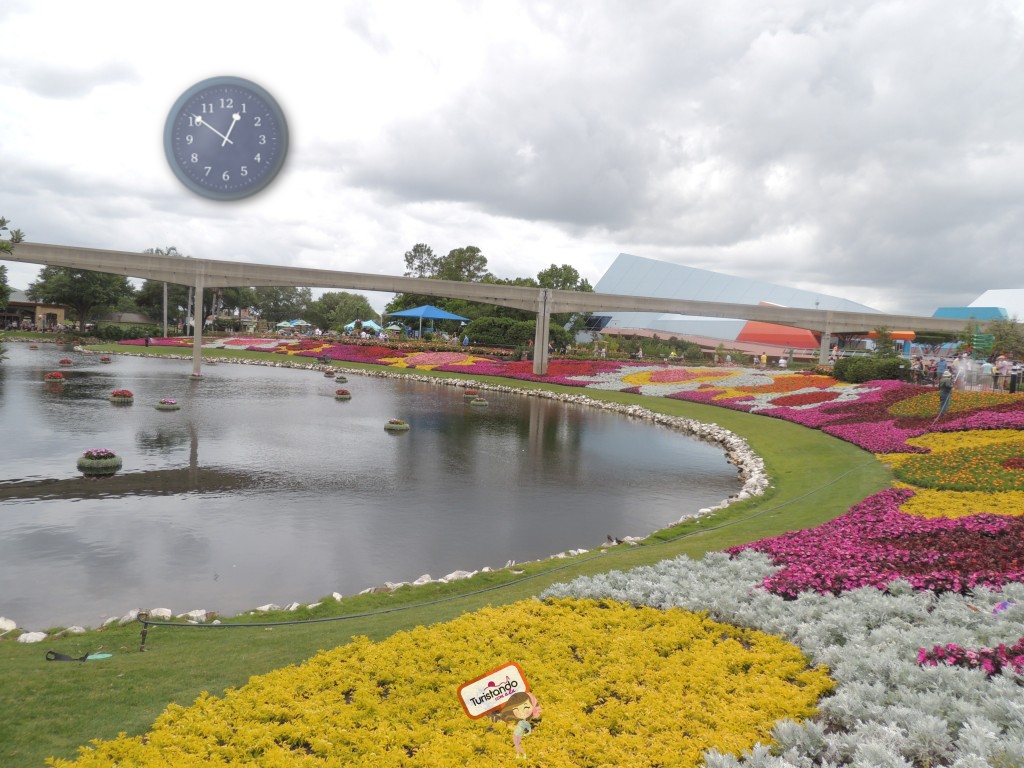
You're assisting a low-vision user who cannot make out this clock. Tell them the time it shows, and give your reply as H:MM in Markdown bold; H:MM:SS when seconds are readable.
**12:51**
